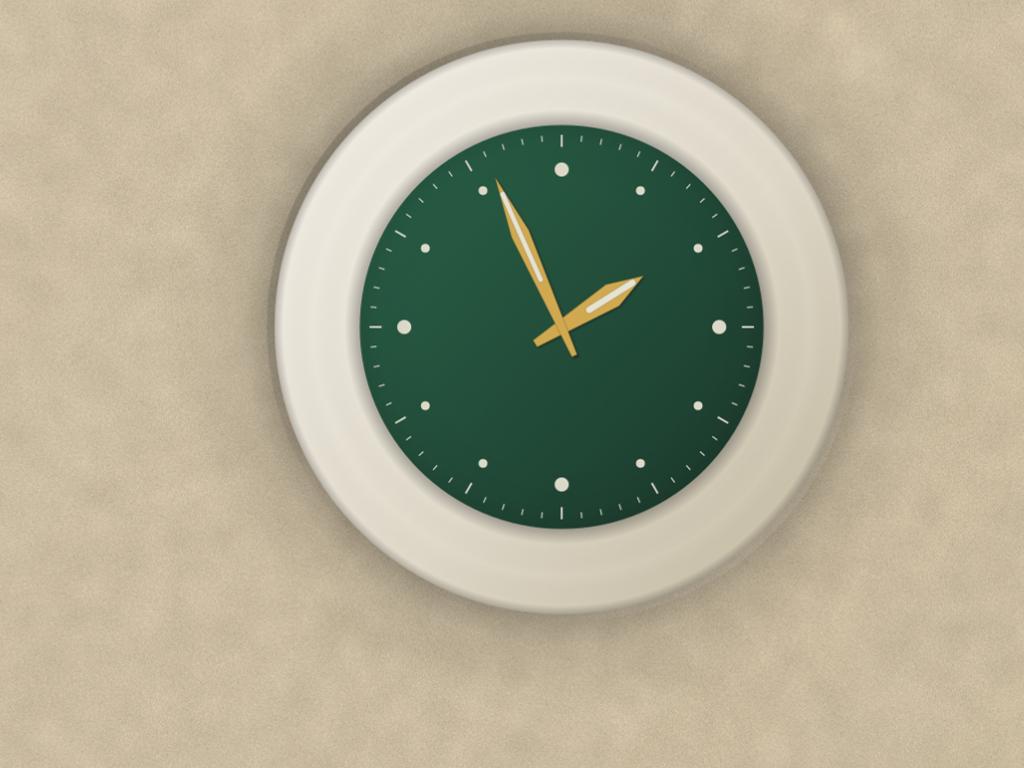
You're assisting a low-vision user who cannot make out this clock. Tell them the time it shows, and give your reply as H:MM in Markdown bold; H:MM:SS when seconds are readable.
**1:56**
